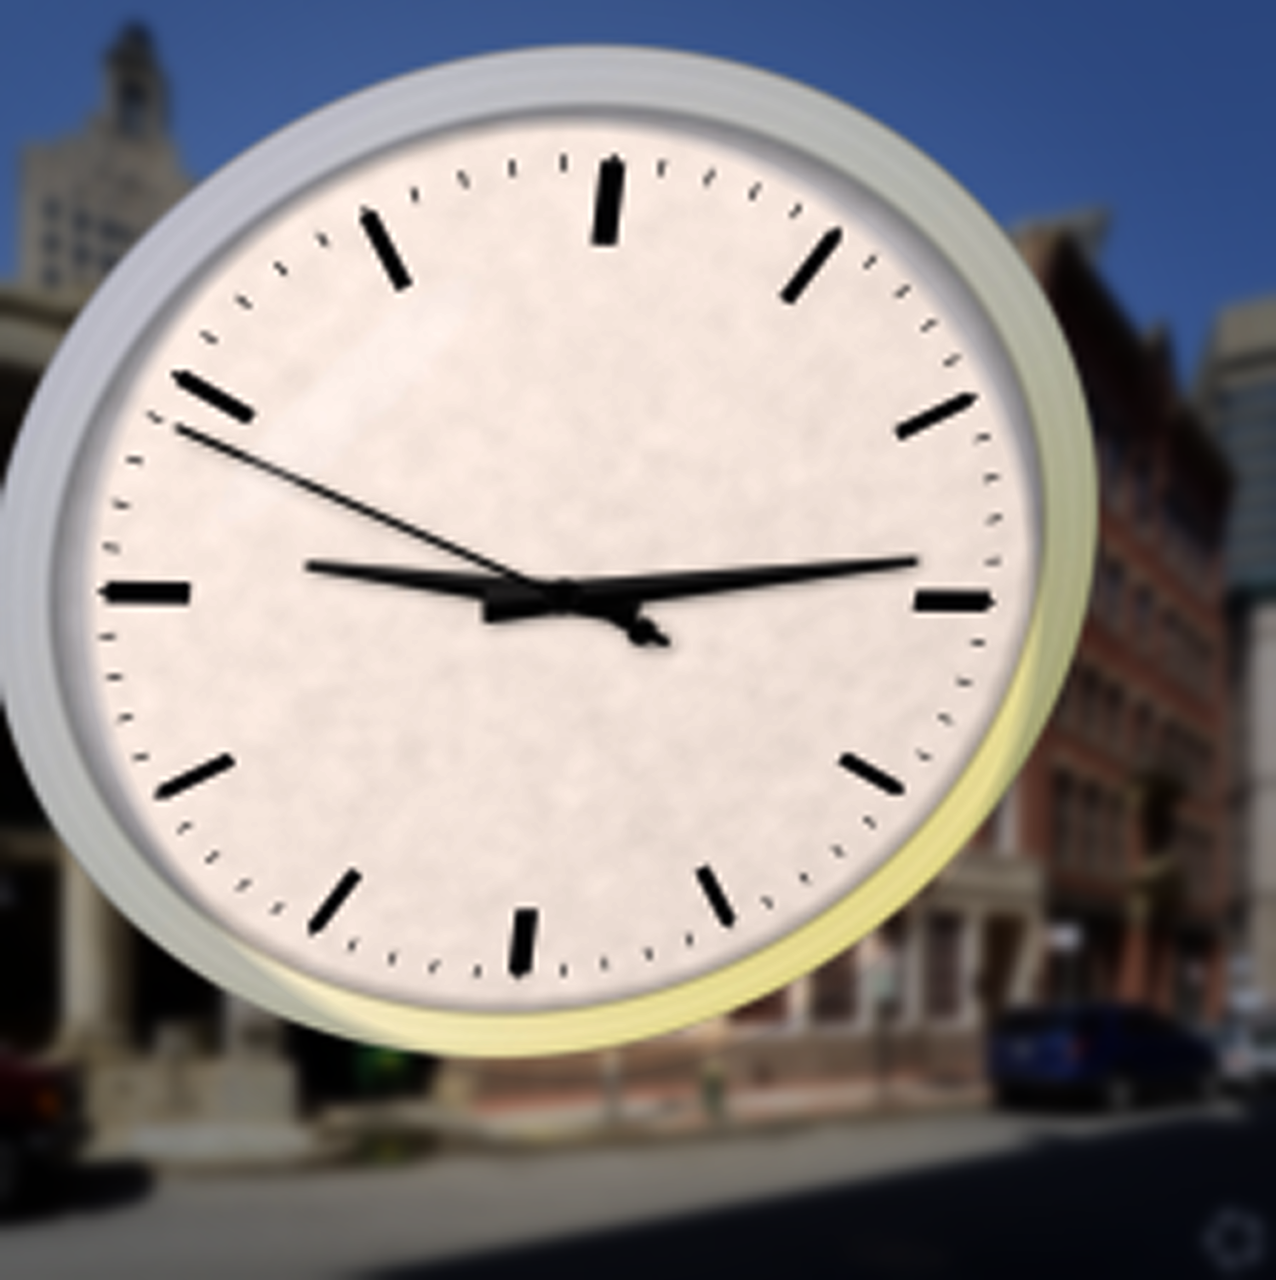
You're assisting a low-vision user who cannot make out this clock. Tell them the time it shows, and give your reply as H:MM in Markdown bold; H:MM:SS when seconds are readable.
**9:13:49**
